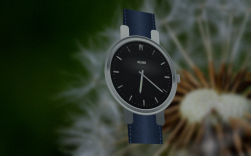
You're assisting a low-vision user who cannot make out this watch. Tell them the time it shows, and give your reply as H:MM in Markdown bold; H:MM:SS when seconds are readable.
**6:21**
